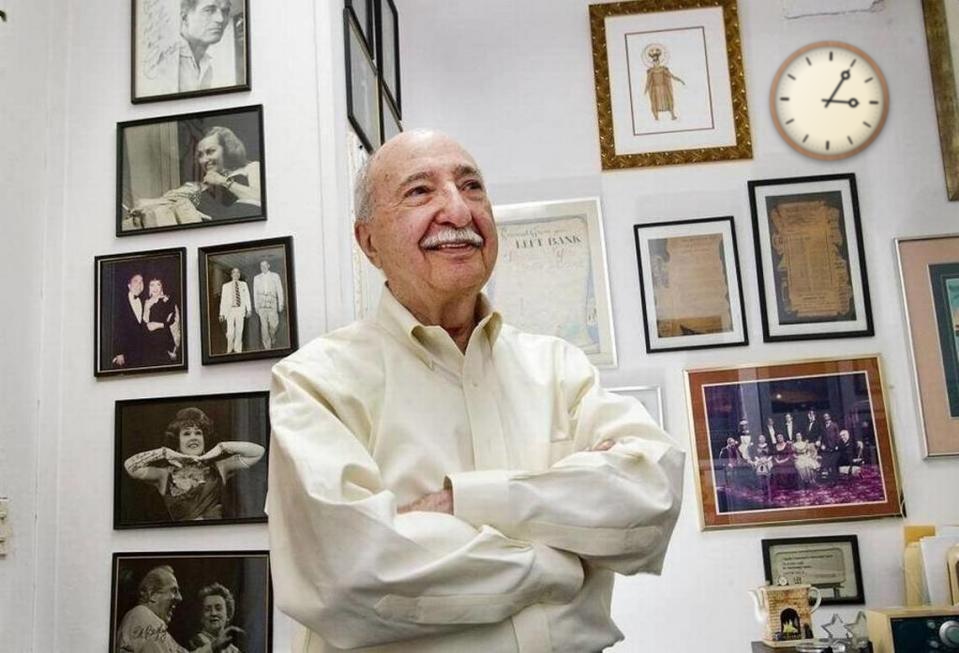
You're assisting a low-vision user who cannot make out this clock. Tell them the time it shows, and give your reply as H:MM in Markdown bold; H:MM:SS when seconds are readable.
**3:05**
